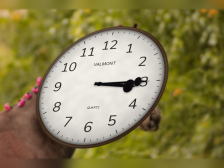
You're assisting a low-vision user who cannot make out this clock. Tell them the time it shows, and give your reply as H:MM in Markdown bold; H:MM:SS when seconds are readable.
**3:15**
